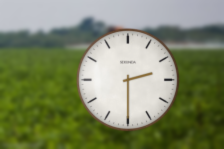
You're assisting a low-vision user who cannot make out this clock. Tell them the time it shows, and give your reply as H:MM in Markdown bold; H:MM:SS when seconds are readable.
**2:30**
